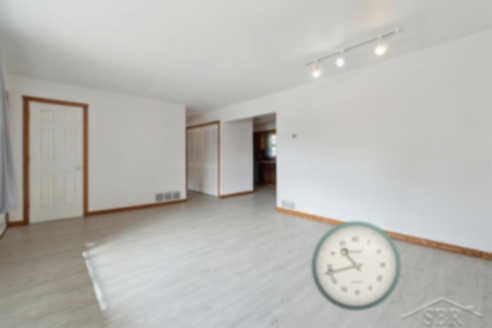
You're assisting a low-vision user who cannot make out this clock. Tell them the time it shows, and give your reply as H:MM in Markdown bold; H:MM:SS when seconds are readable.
**10:43**
